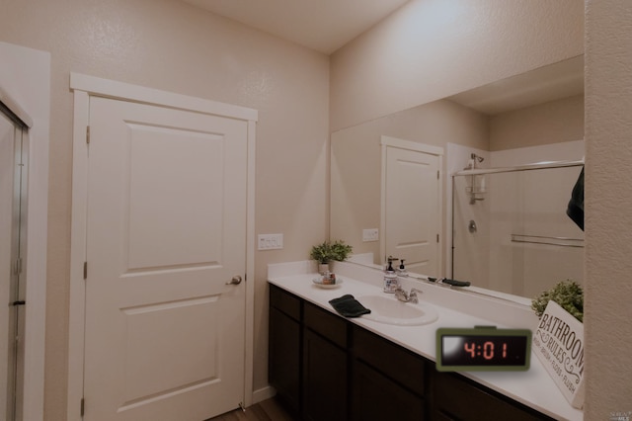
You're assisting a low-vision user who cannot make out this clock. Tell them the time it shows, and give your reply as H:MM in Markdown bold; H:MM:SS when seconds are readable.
**4:01**
